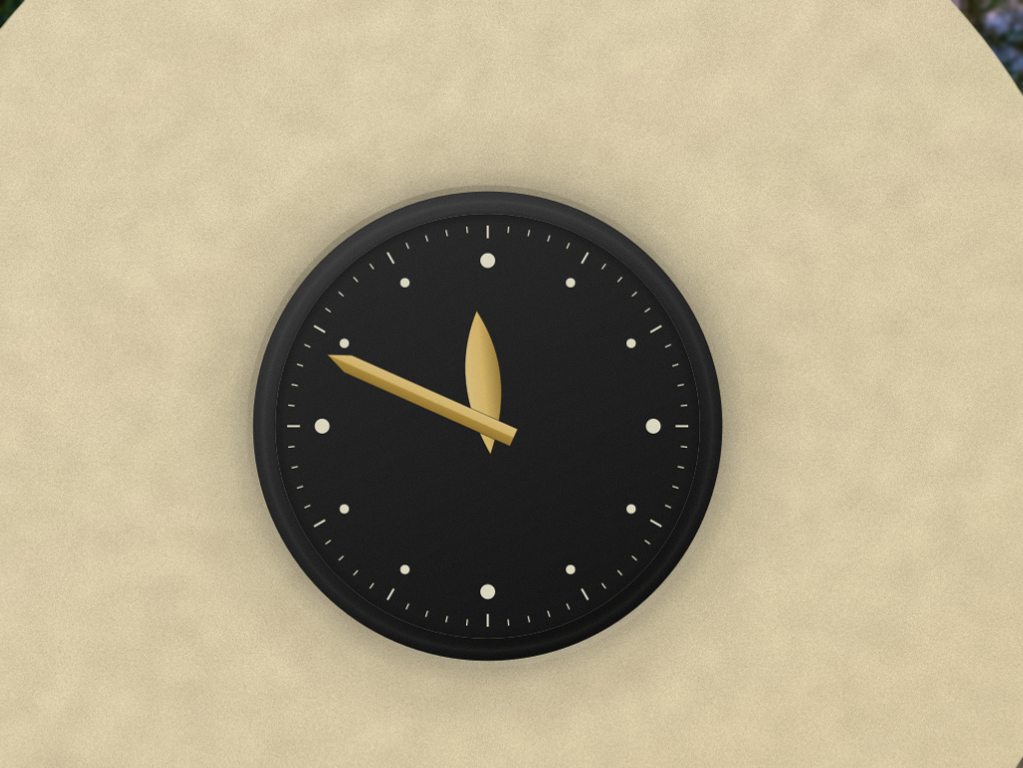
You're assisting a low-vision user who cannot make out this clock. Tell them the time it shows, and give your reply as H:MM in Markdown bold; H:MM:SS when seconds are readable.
**11:49**
